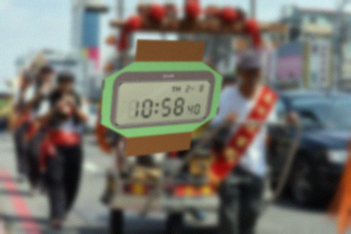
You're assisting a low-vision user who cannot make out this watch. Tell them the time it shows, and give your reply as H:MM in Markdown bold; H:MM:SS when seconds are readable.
**10:58:40**
